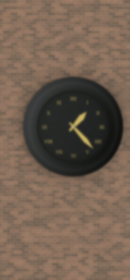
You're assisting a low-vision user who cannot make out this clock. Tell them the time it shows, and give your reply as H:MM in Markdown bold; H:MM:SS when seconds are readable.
**1:23**
